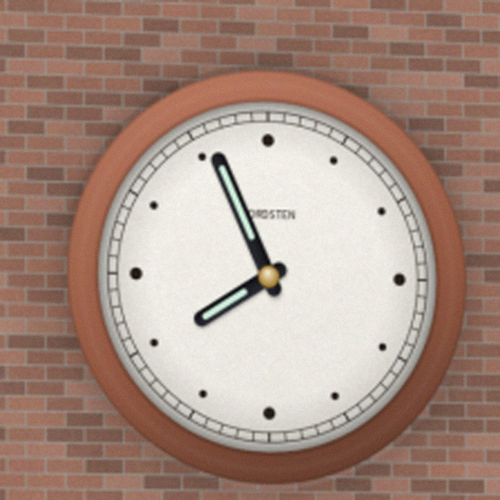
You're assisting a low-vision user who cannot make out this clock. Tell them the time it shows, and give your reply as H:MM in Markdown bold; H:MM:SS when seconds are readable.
**7:56**
